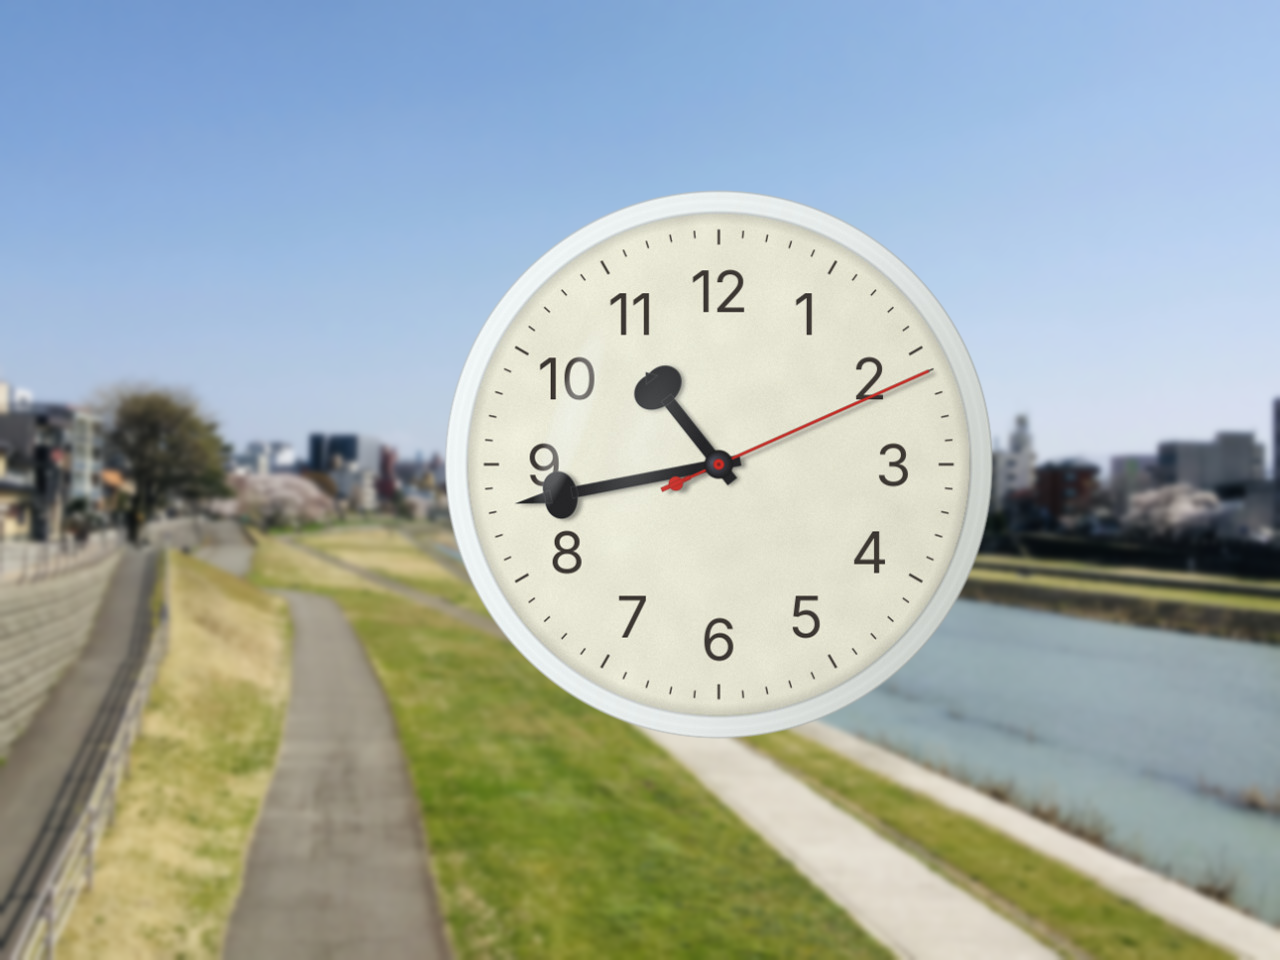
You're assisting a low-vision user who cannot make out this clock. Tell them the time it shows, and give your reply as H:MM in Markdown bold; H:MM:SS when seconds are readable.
**10:43:11**
